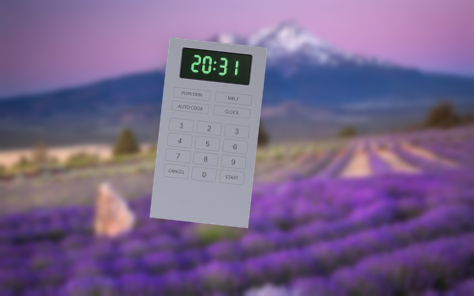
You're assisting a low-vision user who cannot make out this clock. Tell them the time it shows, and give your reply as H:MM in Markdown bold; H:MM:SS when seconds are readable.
**20:31**
